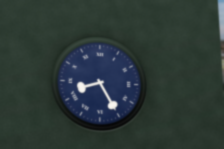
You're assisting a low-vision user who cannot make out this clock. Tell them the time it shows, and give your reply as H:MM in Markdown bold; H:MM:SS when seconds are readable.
**8:25**
